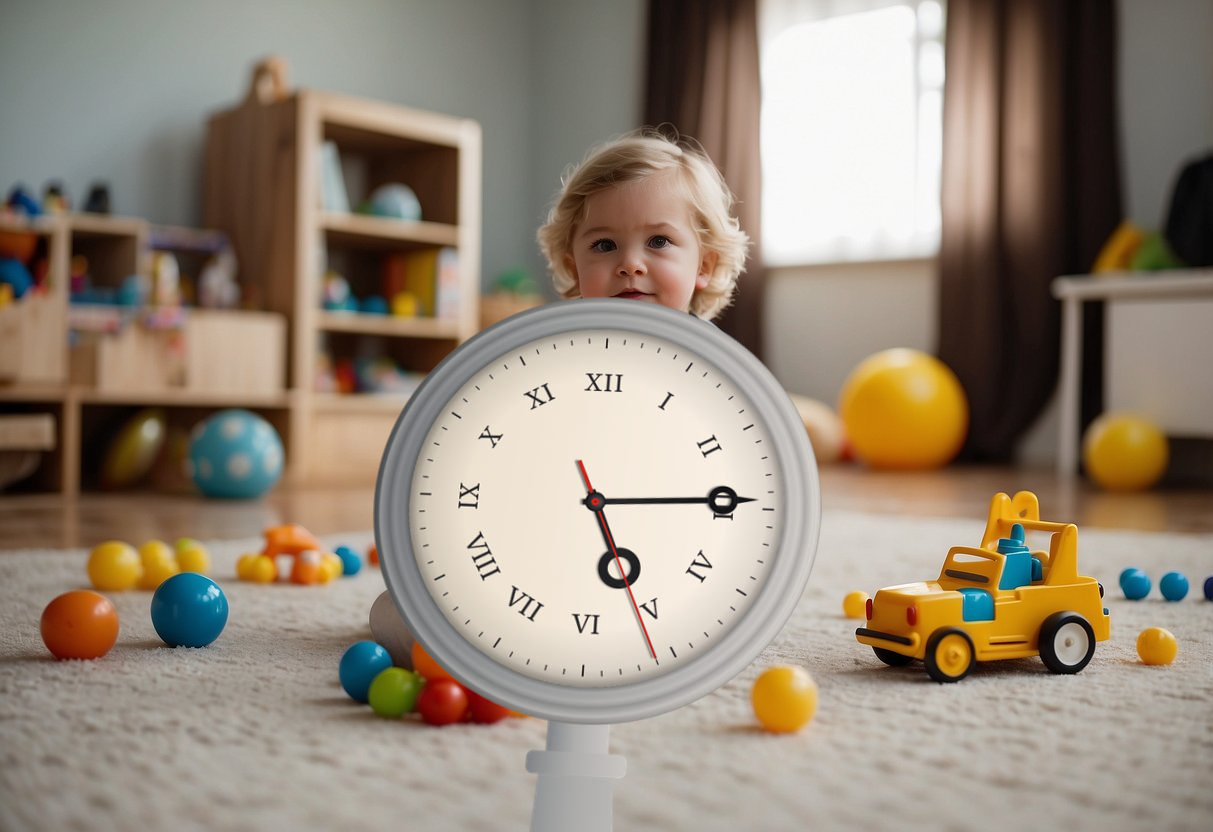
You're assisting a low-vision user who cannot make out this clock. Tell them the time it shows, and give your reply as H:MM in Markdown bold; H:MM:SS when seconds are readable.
**5:14:26**
